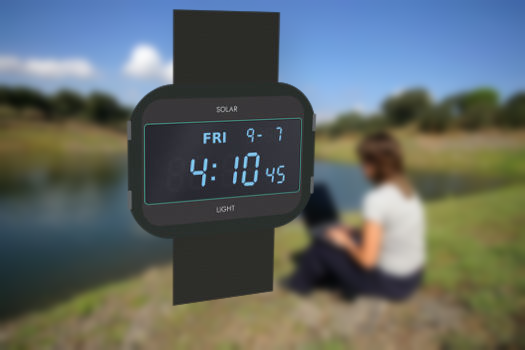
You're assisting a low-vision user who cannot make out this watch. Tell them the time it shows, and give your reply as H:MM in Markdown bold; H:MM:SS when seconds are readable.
**4:10:45**
